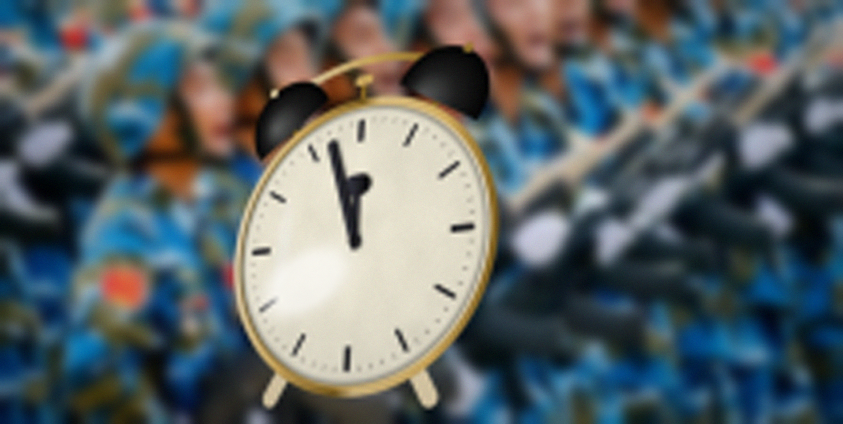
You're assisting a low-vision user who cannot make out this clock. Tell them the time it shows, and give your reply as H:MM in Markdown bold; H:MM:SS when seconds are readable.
**11:57**
